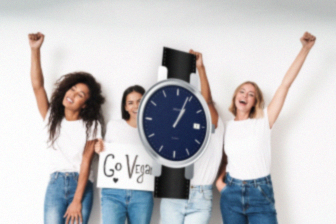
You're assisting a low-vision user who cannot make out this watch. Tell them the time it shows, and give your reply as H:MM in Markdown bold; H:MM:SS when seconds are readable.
**1:04**
